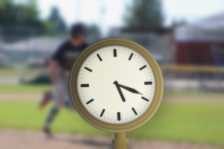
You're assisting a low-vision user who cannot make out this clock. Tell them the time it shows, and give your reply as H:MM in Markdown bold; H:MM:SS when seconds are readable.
**5:19**
